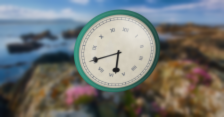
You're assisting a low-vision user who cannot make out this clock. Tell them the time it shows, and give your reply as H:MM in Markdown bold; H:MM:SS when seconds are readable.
**5:40**
